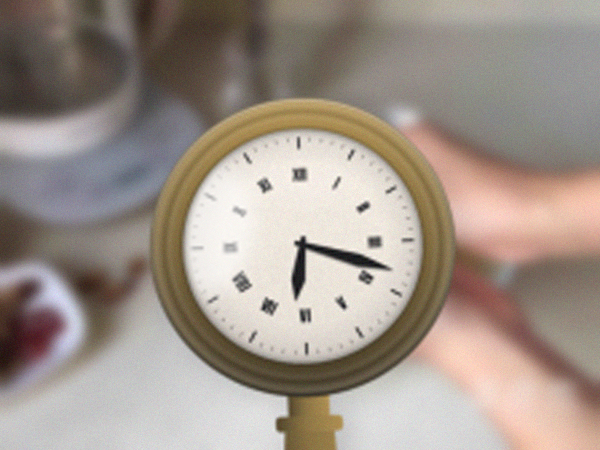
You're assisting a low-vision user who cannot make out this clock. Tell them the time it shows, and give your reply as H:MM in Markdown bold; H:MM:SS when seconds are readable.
**6:18**
